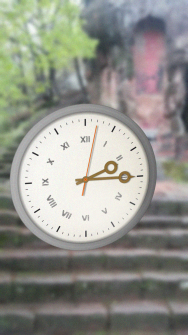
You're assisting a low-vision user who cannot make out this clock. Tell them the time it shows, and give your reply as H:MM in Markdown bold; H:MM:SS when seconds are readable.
**2:15:02**
